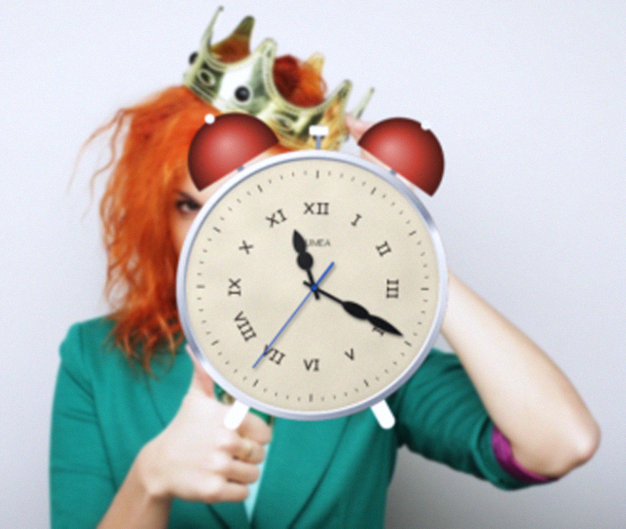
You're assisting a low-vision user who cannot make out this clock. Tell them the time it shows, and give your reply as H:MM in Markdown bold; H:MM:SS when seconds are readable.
**11:19:36**
